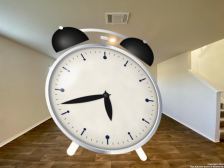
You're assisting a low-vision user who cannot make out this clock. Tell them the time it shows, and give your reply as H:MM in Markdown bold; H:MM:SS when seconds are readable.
**5:42**
